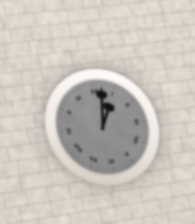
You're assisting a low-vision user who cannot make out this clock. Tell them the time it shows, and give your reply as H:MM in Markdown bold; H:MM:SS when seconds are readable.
**1:02**
